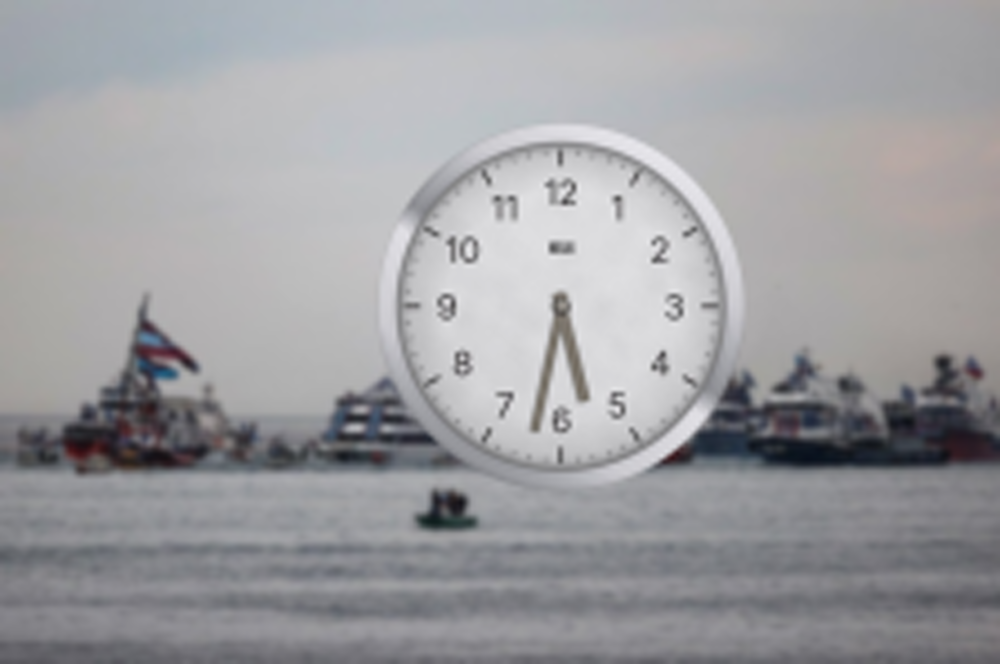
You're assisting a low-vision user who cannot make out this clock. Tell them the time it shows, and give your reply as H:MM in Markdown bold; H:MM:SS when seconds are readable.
**5:32**
